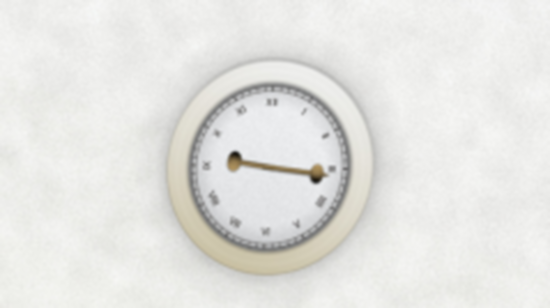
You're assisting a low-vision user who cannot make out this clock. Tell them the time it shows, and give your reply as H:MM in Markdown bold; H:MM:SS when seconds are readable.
**9:16**
